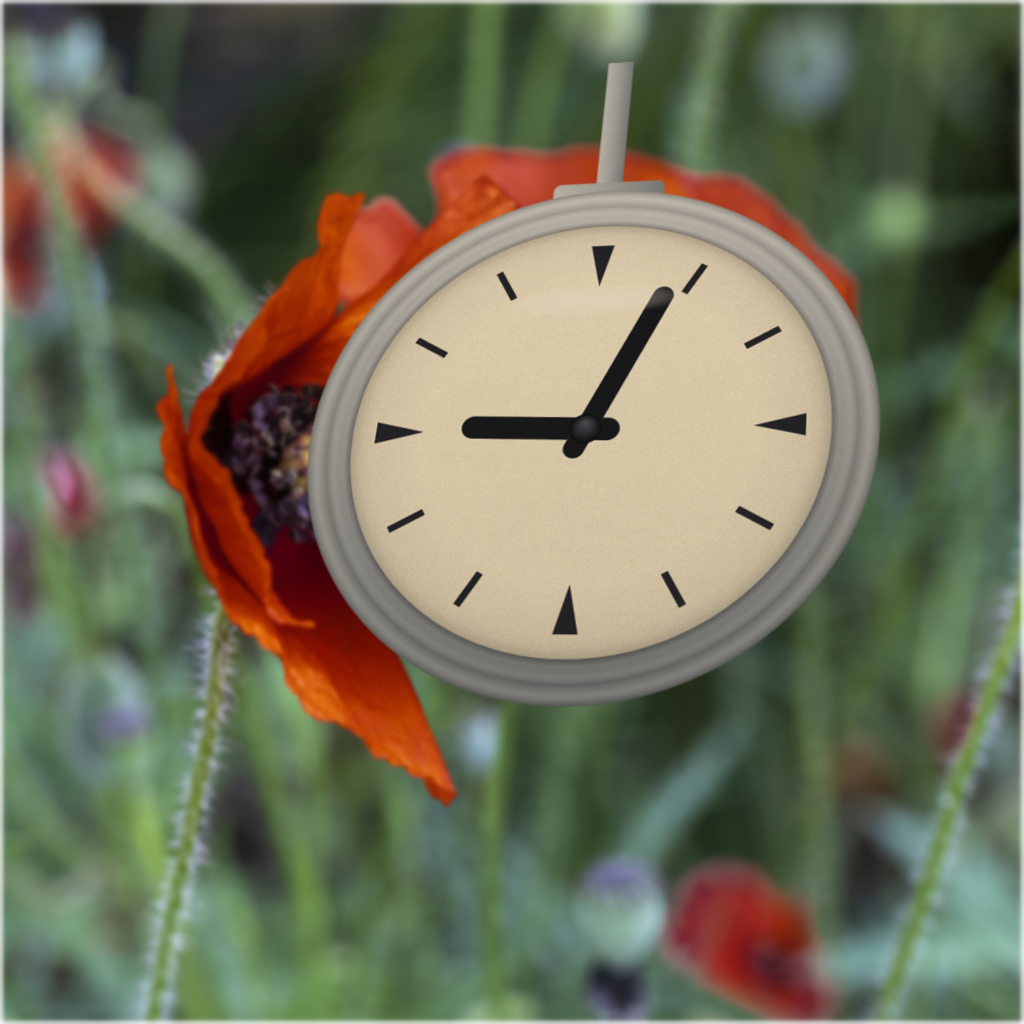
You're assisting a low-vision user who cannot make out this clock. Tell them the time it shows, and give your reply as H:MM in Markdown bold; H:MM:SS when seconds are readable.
**9:04**
